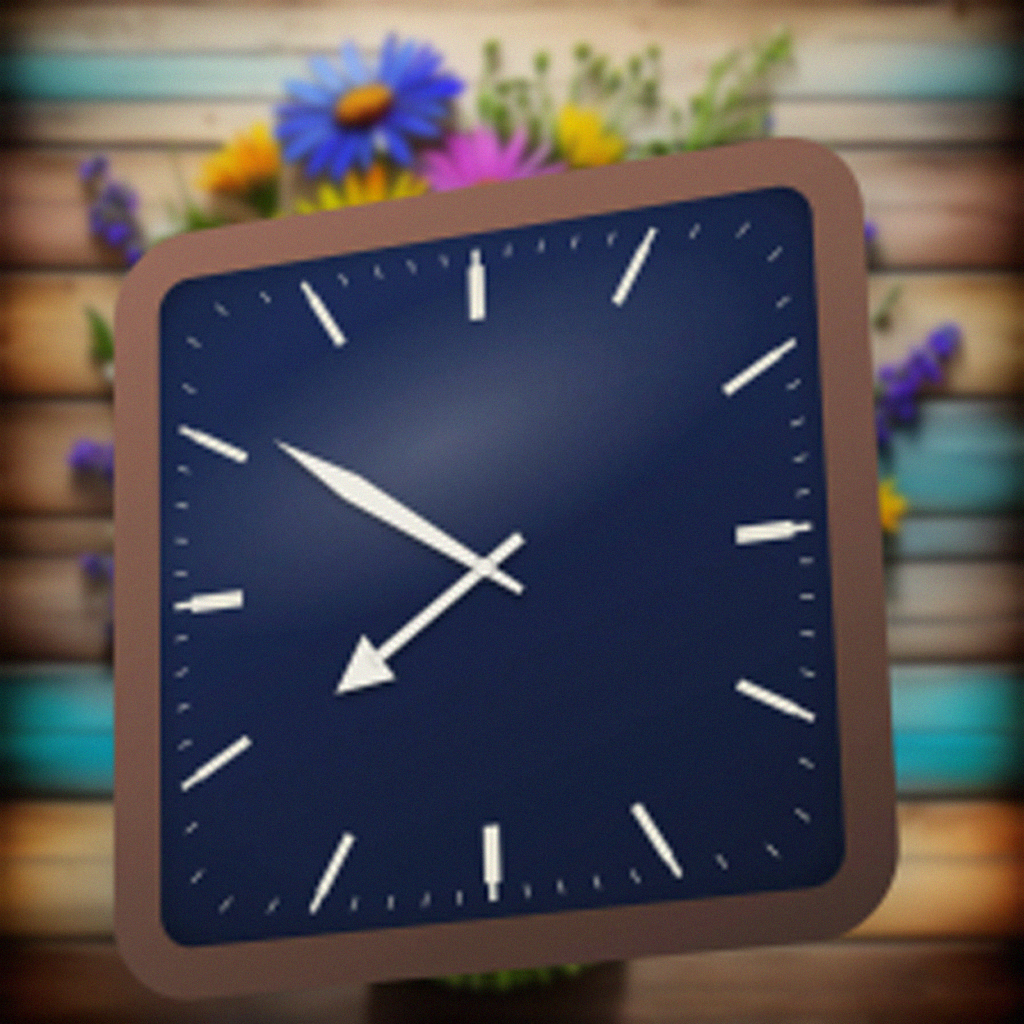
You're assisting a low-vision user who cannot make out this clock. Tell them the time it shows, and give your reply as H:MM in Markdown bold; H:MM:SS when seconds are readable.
**7:51**
